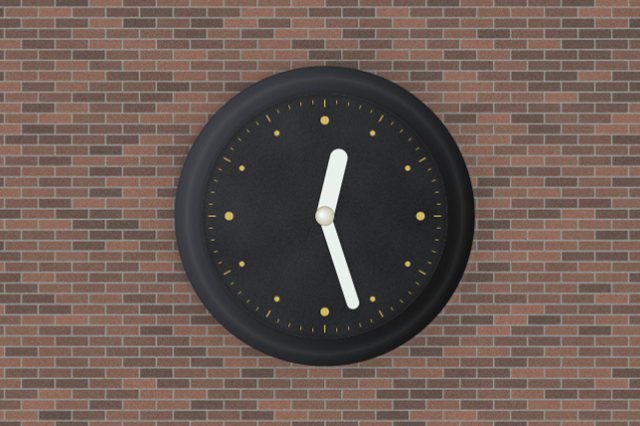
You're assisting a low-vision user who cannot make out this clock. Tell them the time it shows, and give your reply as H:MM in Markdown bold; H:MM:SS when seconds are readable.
**12:27**
